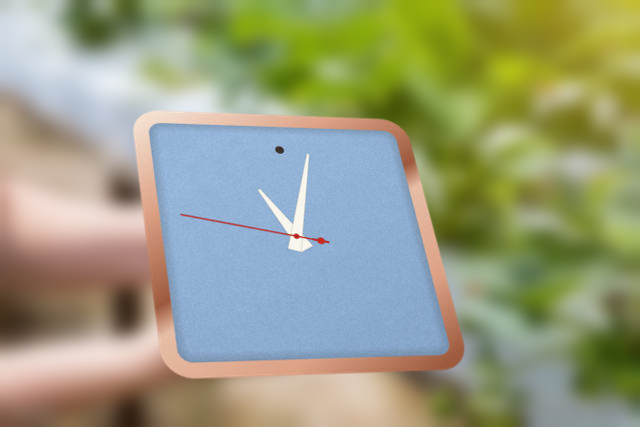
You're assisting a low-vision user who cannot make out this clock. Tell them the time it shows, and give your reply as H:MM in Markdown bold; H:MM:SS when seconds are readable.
**11:02:47**
